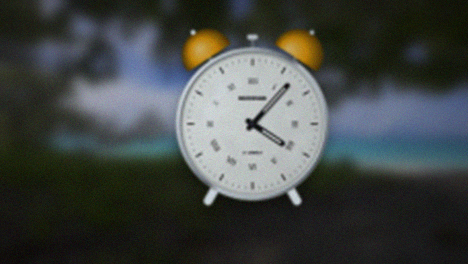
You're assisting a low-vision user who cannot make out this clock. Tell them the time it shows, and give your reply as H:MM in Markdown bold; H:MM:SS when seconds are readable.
**4:07**
